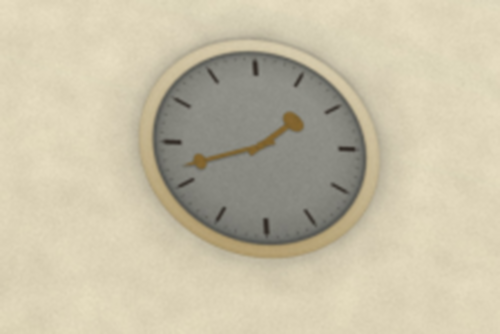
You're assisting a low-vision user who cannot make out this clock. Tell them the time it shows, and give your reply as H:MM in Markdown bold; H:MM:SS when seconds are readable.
**1:42**
